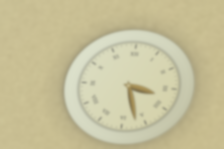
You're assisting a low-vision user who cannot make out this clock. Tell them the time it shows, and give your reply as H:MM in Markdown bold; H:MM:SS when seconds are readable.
**3:27**
